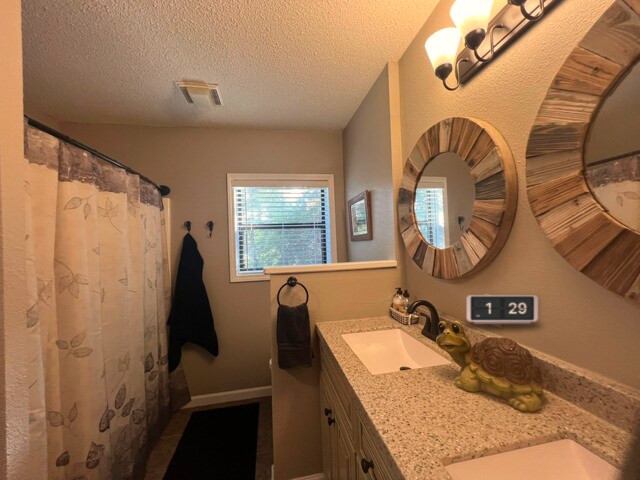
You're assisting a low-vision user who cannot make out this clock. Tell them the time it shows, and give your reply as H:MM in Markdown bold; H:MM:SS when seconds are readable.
**1:29**
